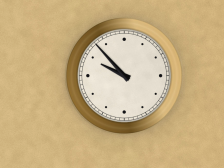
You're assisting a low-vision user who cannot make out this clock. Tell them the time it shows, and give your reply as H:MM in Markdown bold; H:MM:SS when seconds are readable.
**9:53**
